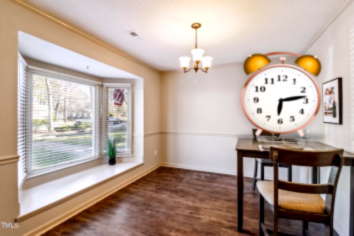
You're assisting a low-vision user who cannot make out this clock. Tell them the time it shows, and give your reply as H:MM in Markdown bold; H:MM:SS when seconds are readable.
**6:13**
